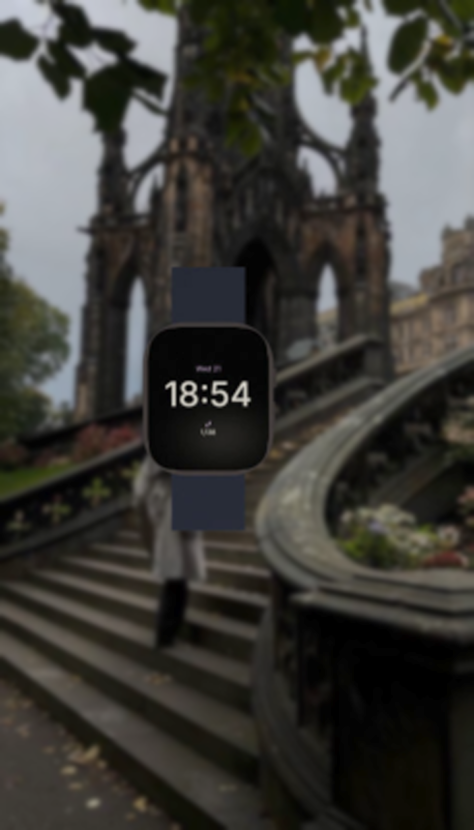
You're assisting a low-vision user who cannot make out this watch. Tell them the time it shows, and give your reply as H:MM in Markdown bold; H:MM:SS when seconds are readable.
**18:54**
